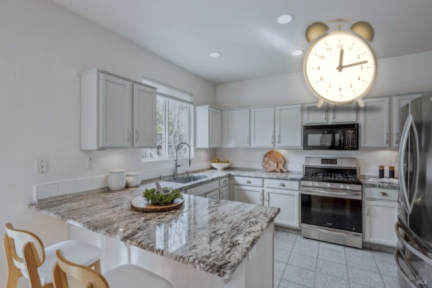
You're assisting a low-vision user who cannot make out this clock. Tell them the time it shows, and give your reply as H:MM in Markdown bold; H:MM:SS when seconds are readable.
**12:13**
